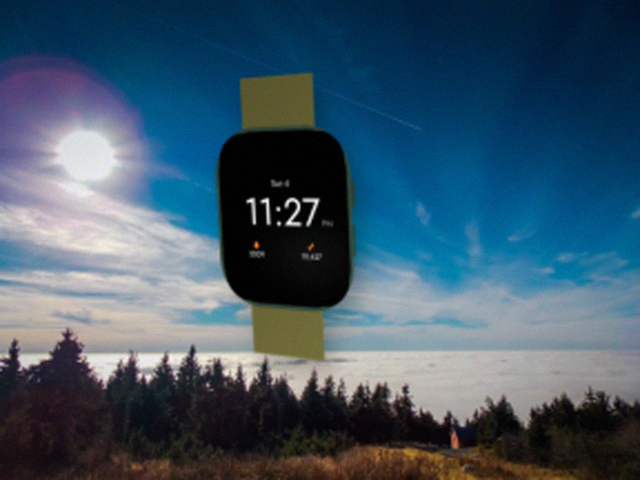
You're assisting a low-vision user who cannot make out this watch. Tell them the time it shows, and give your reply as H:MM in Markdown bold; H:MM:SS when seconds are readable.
**11:27**
